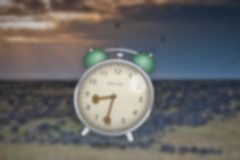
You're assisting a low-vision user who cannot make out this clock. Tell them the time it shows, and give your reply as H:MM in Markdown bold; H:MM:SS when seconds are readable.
**8:31**
